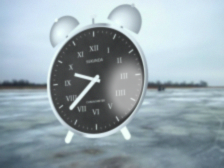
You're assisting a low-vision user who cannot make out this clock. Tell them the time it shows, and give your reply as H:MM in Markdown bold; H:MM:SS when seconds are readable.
**9:38**
